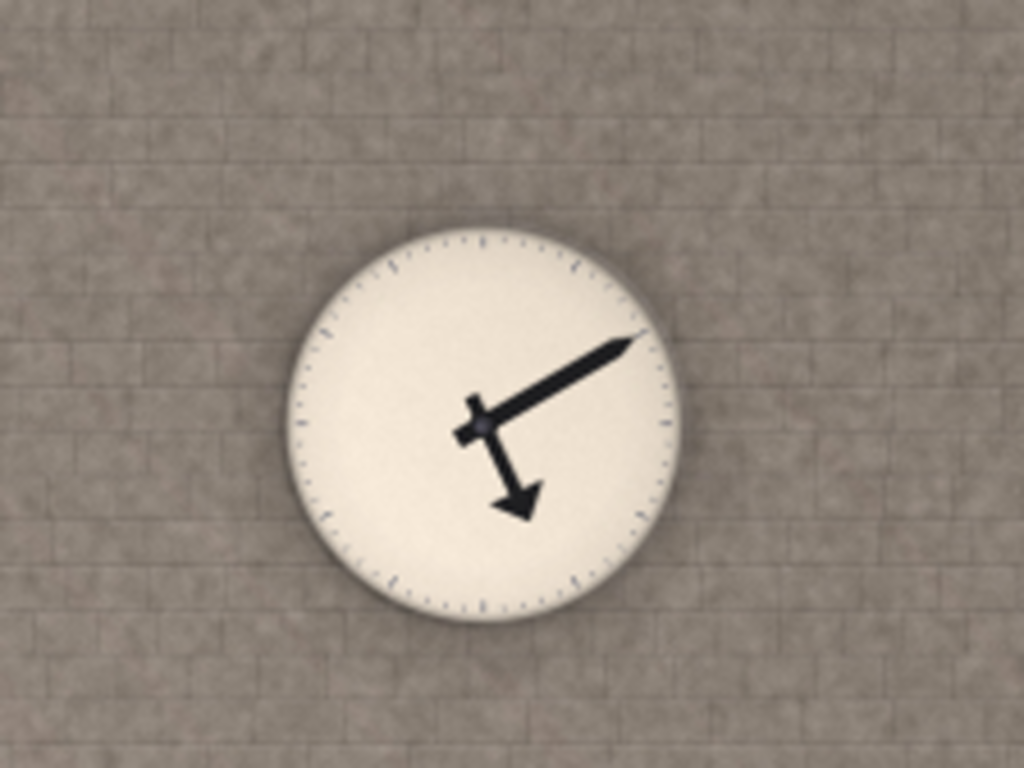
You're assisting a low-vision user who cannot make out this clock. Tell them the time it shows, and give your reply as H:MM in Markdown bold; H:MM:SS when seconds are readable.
**5:10**
